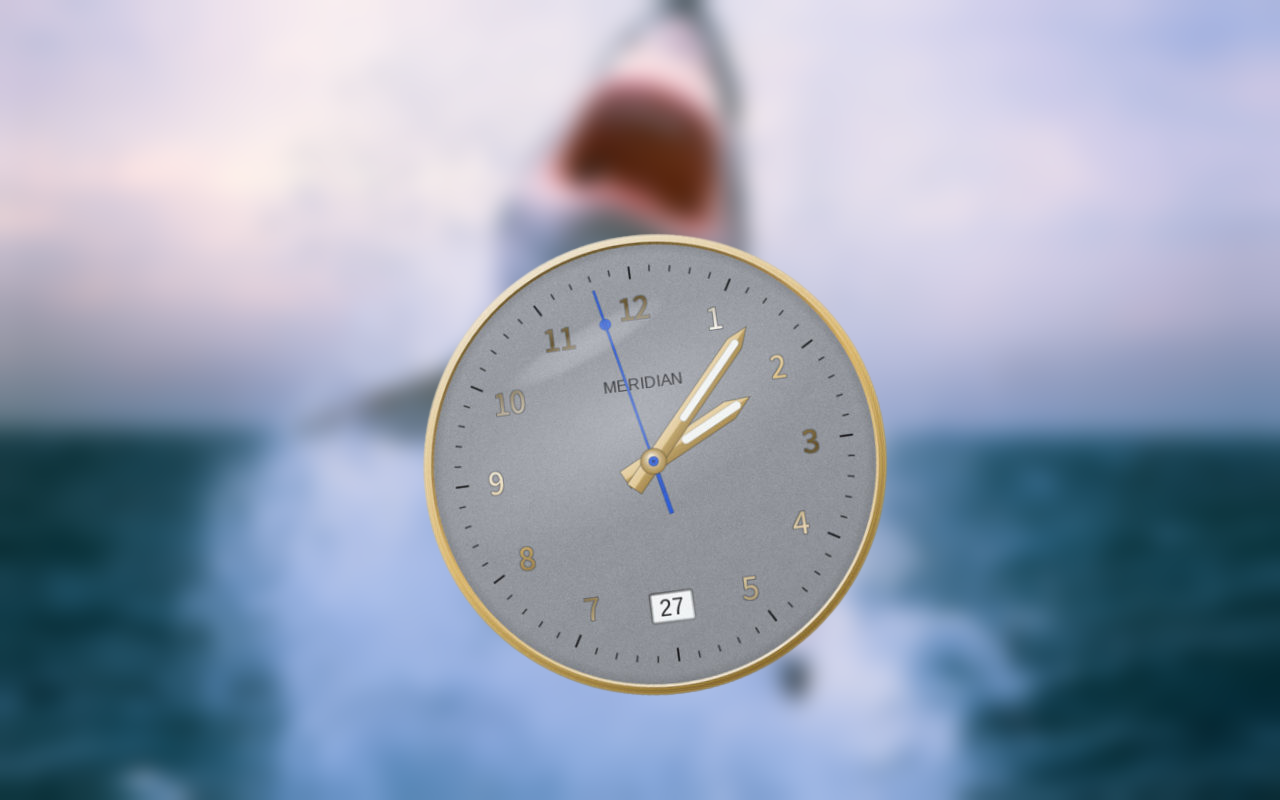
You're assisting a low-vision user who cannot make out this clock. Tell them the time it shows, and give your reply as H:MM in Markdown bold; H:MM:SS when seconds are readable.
**2:06:58**
